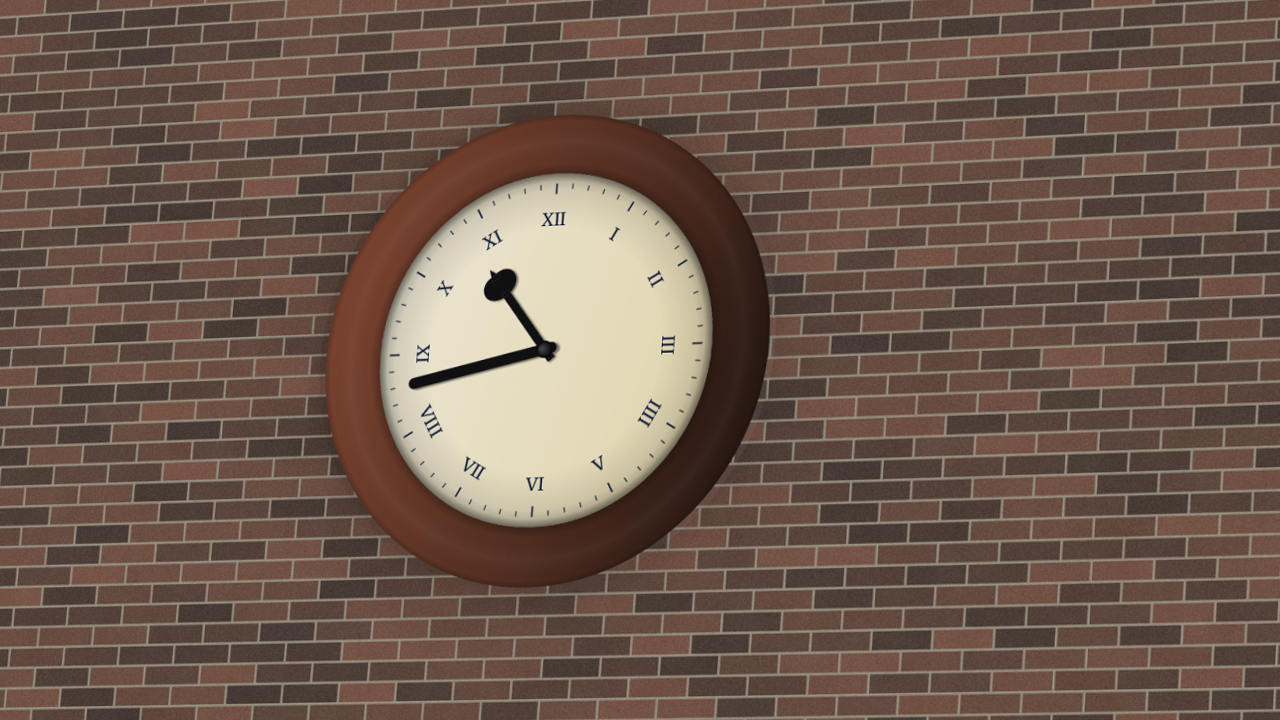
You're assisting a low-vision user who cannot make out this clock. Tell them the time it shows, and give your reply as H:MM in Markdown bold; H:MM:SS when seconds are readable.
**10:43**
